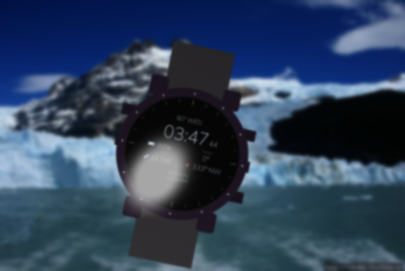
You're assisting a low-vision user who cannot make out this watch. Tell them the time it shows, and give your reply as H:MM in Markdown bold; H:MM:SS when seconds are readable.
**3:47**
